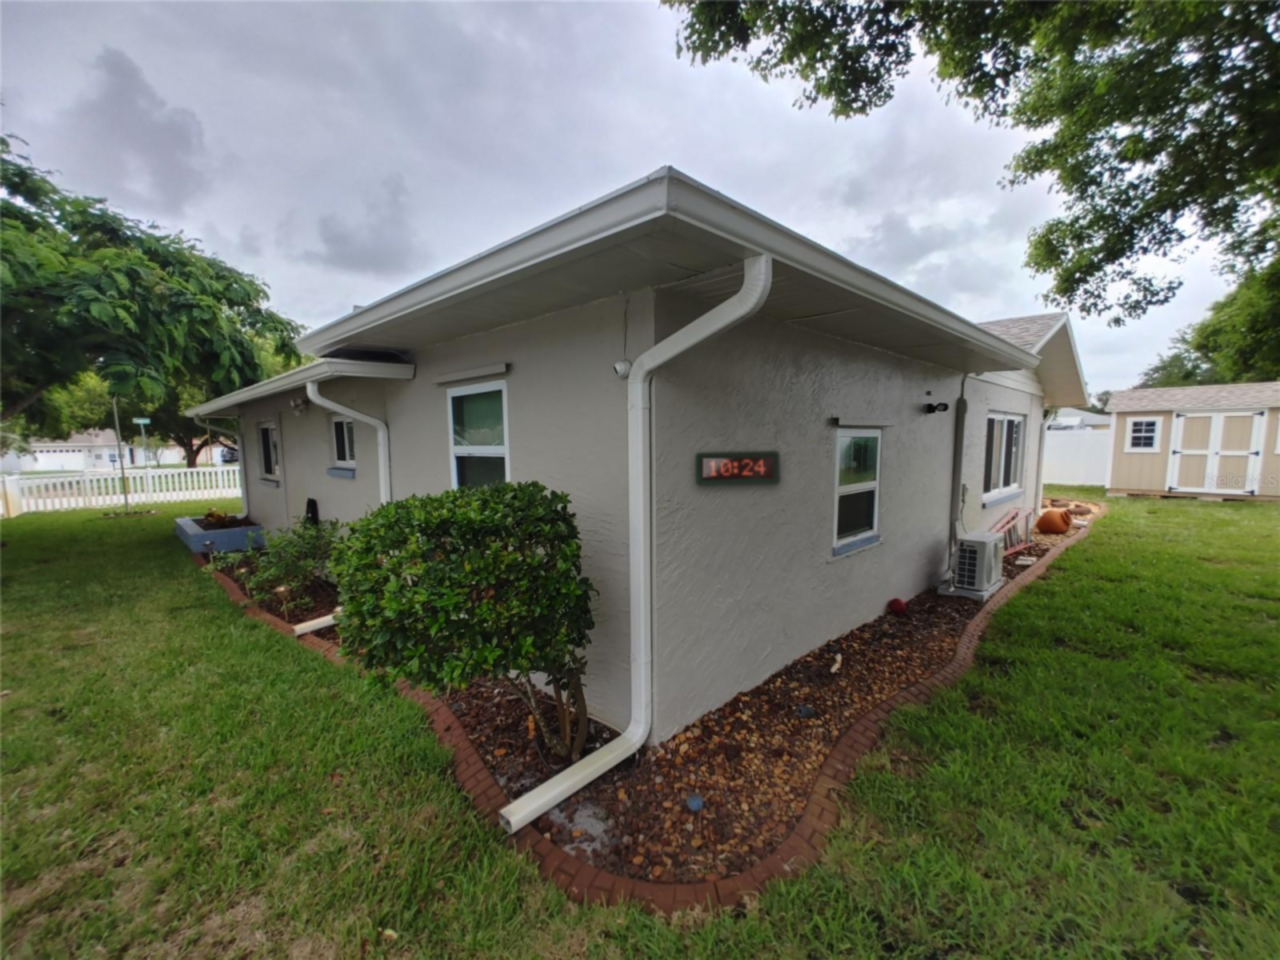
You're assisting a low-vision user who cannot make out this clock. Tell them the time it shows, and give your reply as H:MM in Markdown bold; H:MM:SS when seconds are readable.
**10:24**
